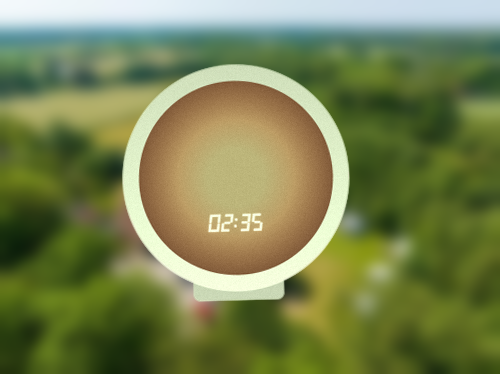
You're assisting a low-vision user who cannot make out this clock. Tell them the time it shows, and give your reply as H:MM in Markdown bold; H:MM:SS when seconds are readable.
**2:35**
